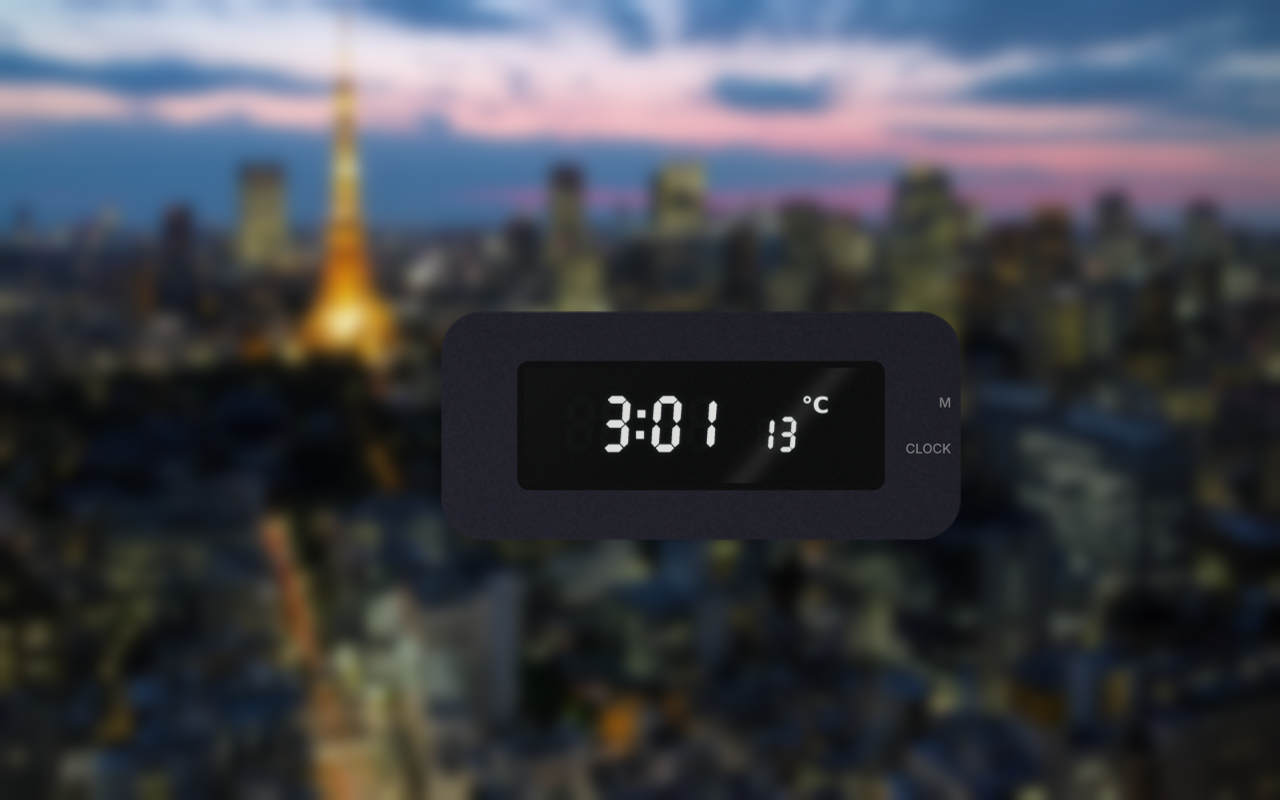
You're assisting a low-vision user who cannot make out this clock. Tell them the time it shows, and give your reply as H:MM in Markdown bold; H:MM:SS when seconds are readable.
**3:01**
